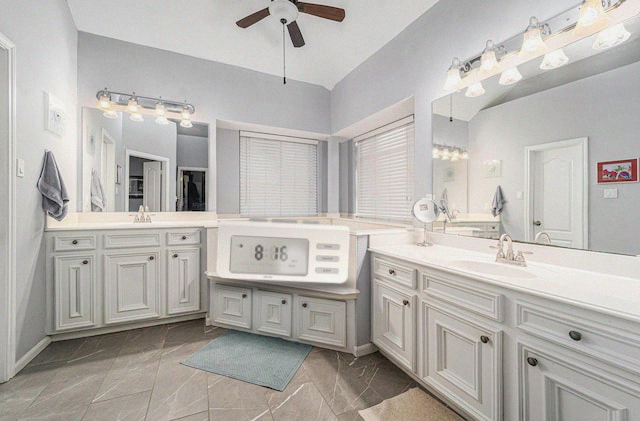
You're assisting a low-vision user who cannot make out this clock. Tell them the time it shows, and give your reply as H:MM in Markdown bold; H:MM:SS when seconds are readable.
**8:16**
